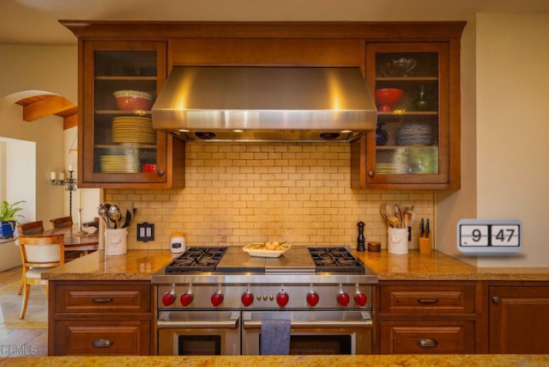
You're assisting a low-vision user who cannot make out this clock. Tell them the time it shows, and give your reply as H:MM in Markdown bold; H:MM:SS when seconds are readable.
**9:47**
